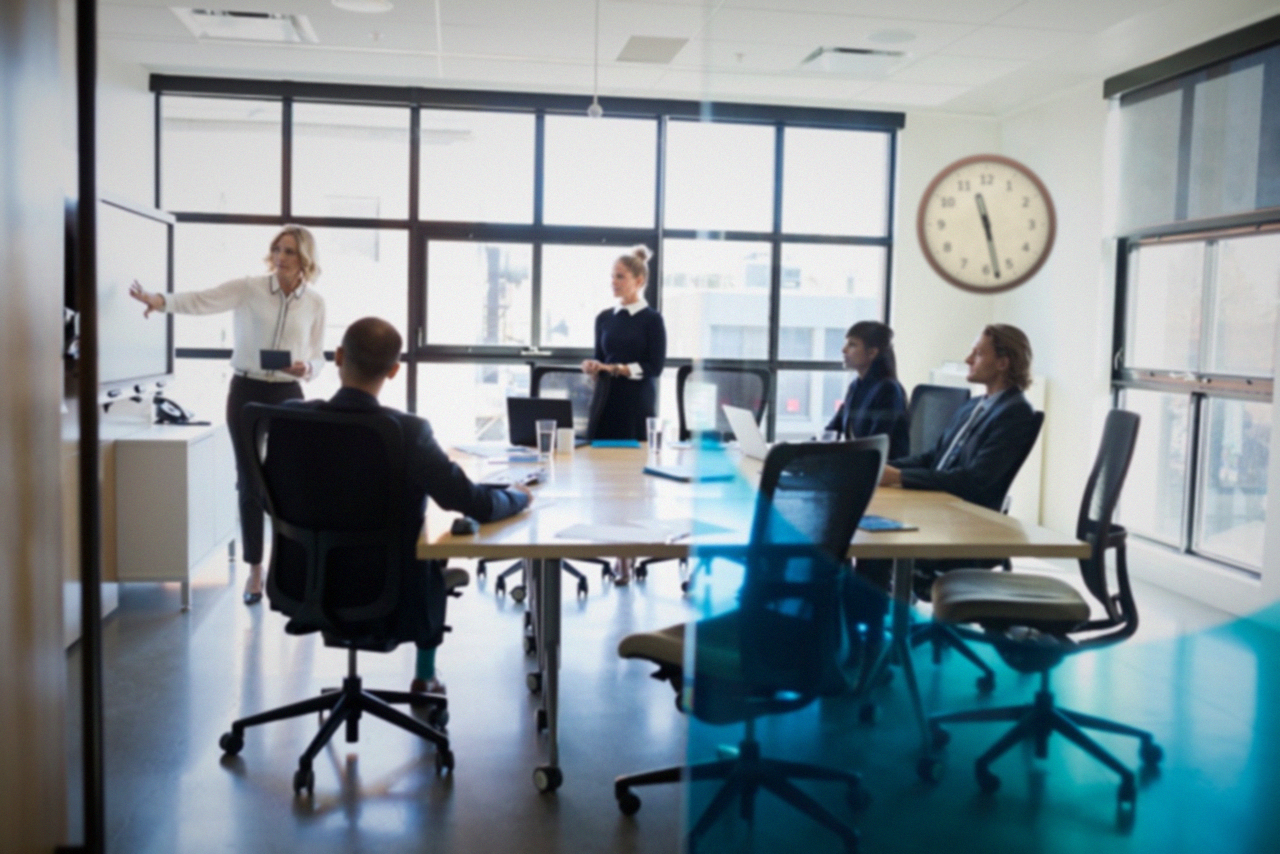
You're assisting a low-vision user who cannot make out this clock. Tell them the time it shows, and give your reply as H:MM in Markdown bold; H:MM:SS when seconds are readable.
**11:28**
